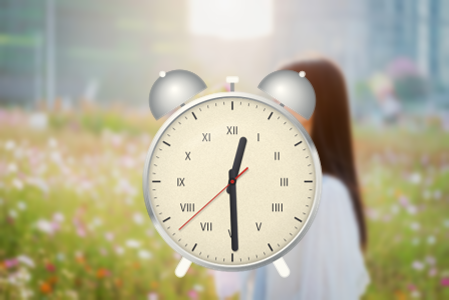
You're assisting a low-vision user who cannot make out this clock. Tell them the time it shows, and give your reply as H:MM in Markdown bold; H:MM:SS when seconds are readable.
**12:29:38**
